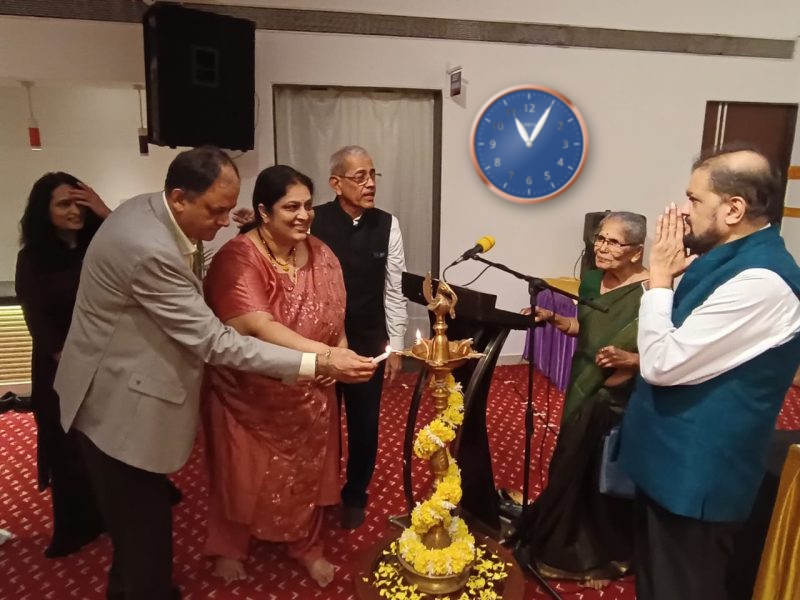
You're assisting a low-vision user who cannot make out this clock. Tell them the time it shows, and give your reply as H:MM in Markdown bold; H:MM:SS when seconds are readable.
**11:05**
